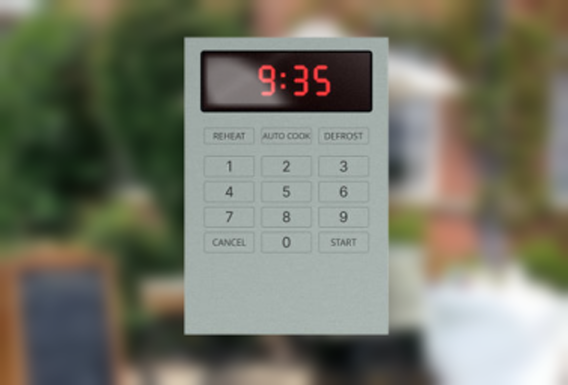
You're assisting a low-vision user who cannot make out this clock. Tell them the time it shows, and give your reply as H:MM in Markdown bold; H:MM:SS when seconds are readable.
**9:35**
